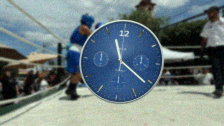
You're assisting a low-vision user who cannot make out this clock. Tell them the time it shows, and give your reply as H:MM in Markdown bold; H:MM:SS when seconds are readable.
**11:21**
